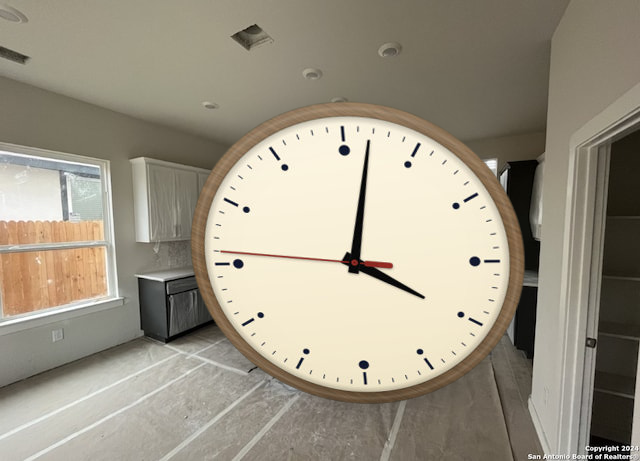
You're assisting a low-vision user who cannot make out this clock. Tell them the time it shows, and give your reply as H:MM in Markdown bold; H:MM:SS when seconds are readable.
**4:01:46**
